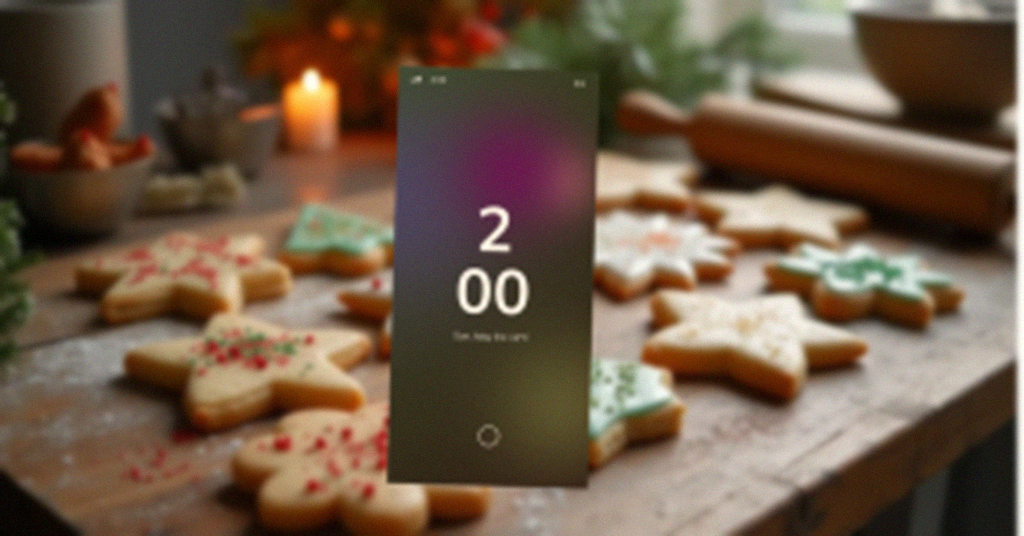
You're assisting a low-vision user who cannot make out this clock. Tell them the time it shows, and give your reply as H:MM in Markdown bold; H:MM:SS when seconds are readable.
**2:00**
